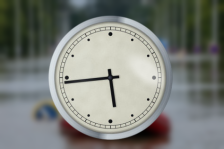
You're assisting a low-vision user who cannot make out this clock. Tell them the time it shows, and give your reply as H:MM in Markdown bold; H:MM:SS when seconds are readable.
**5:44**
